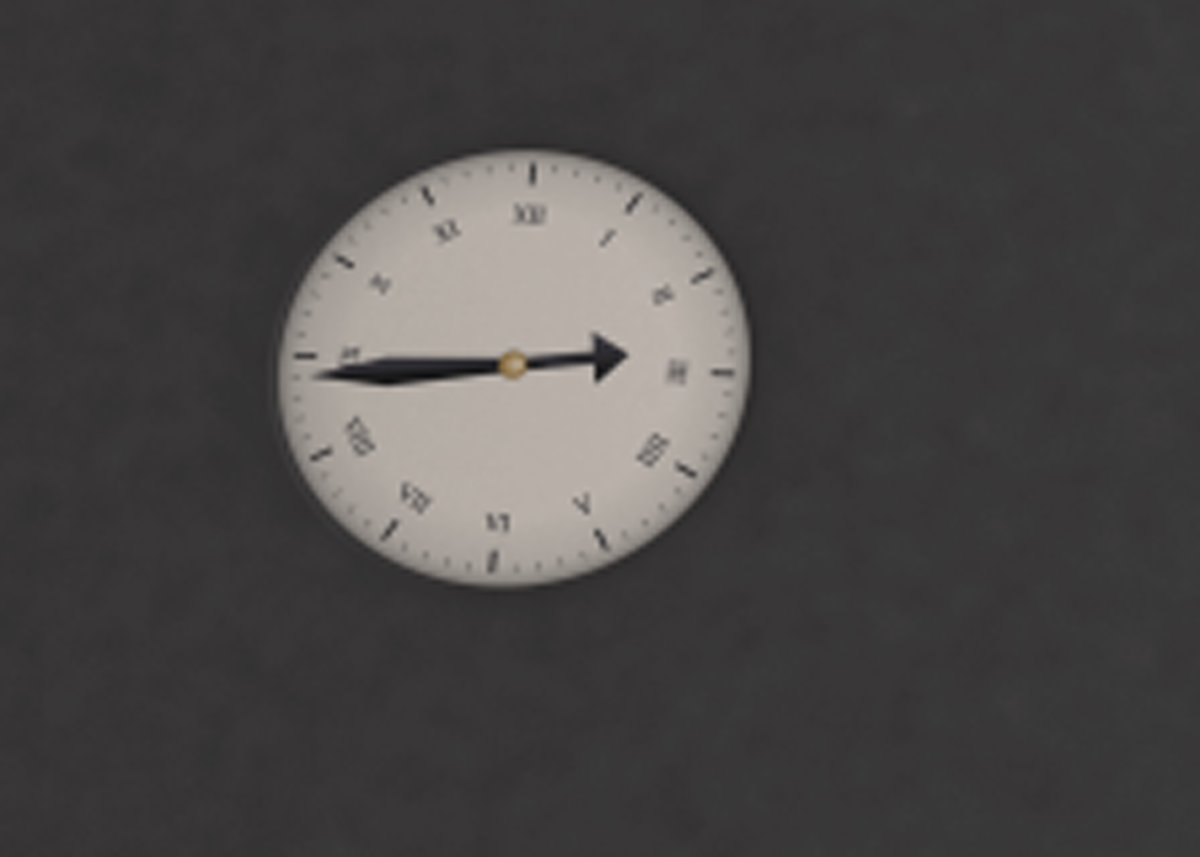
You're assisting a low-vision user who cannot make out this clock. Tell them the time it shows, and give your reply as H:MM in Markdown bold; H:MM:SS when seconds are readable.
**2:44**
